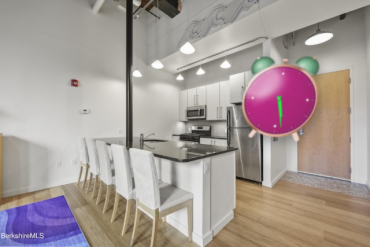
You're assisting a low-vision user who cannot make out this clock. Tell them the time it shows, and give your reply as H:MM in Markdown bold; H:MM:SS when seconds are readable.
**5:28**
